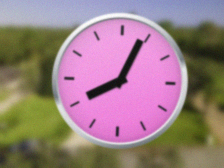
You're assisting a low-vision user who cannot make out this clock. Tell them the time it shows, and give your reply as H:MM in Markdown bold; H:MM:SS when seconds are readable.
**8:04**
